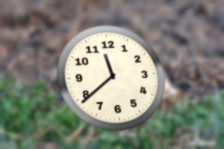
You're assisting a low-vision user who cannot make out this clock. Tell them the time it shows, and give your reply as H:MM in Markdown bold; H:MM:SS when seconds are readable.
**11:39**
